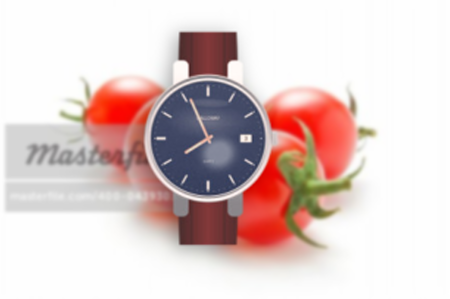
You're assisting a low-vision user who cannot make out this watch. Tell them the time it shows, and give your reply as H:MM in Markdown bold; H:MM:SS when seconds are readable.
**7:56**
